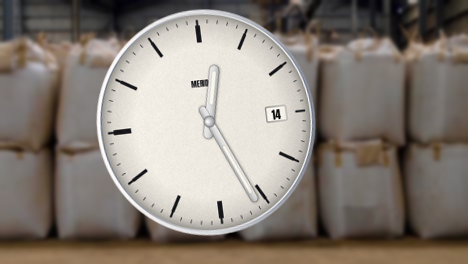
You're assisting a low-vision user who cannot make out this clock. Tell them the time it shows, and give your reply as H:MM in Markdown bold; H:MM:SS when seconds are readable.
**12:26**
